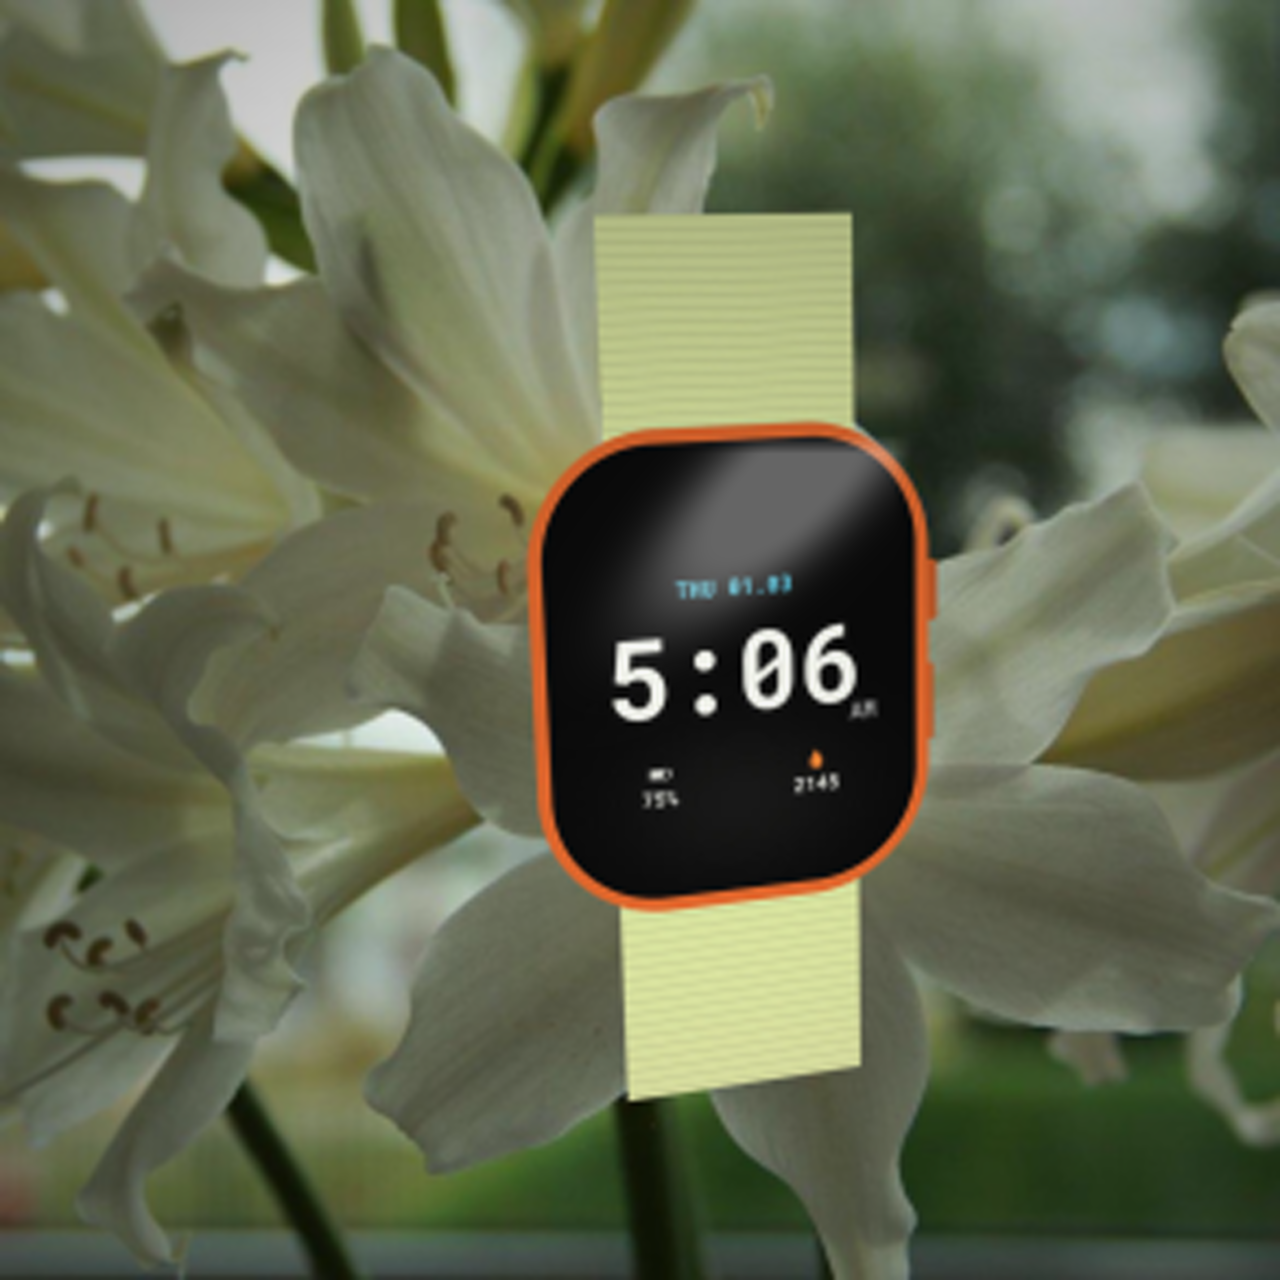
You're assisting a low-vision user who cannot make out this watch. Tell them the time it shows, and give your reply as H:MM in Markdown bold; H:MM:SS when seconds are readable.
**5:06**
